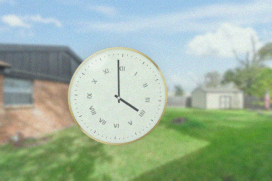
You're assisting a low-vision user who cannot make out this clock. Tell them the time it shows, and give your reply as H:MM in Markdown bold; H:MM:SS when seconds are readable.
**3:59**
